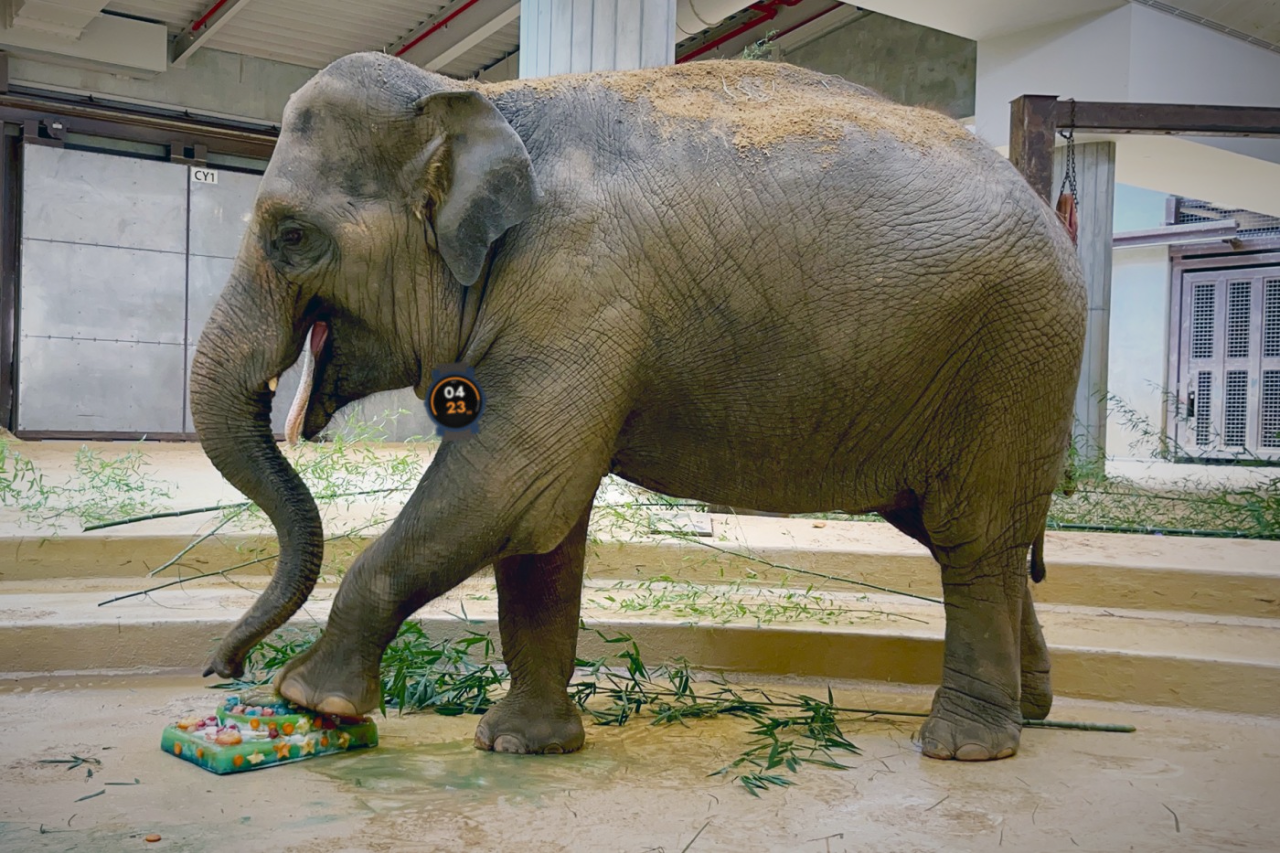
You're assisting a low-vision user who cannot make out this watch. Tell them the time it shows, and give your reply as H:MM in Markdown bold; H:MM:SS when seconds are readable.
**4:23**
